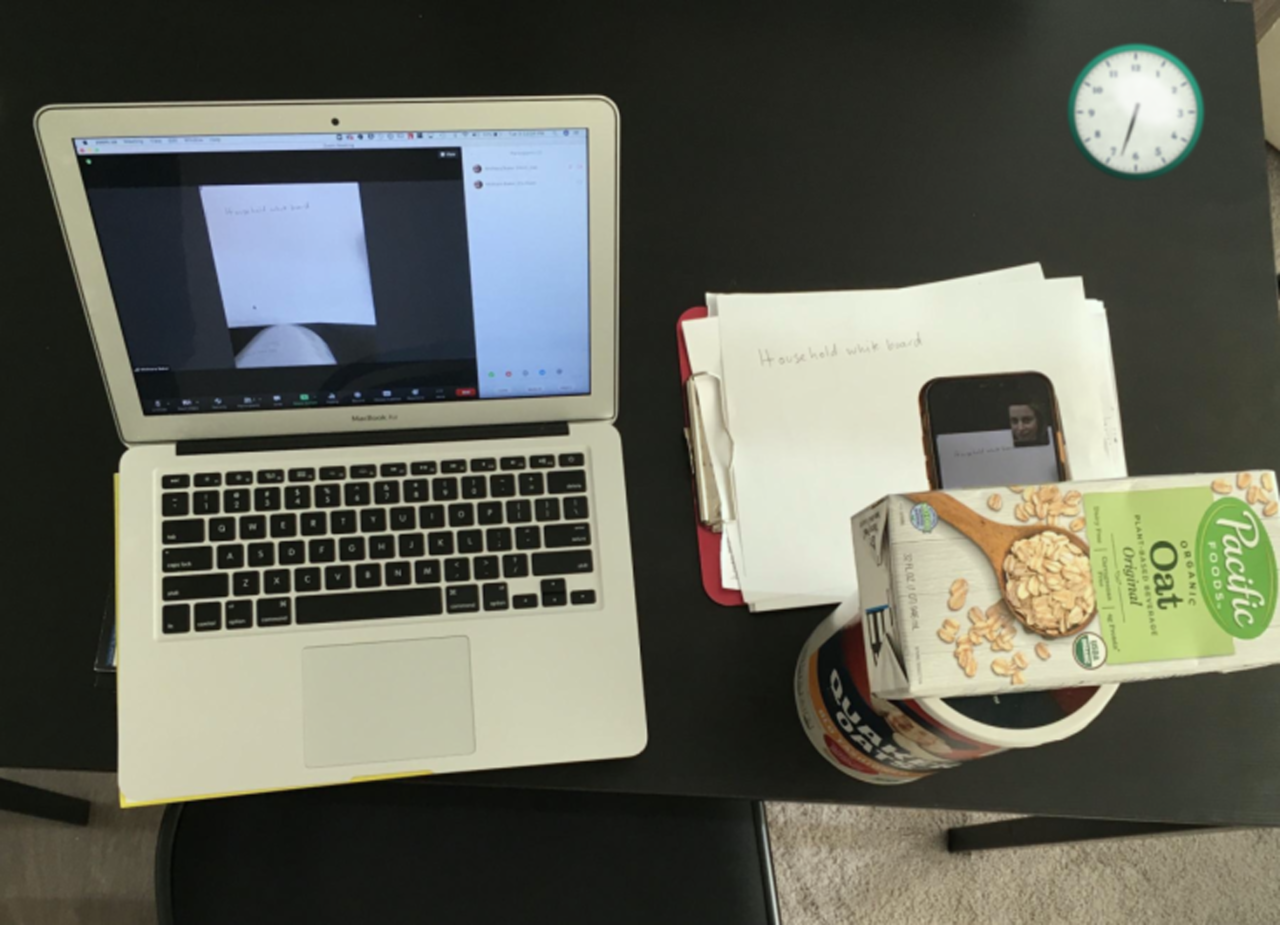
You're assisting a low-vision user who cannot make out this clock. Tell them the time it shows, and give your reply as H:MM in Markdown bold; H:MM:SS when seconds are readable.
**6:33**
